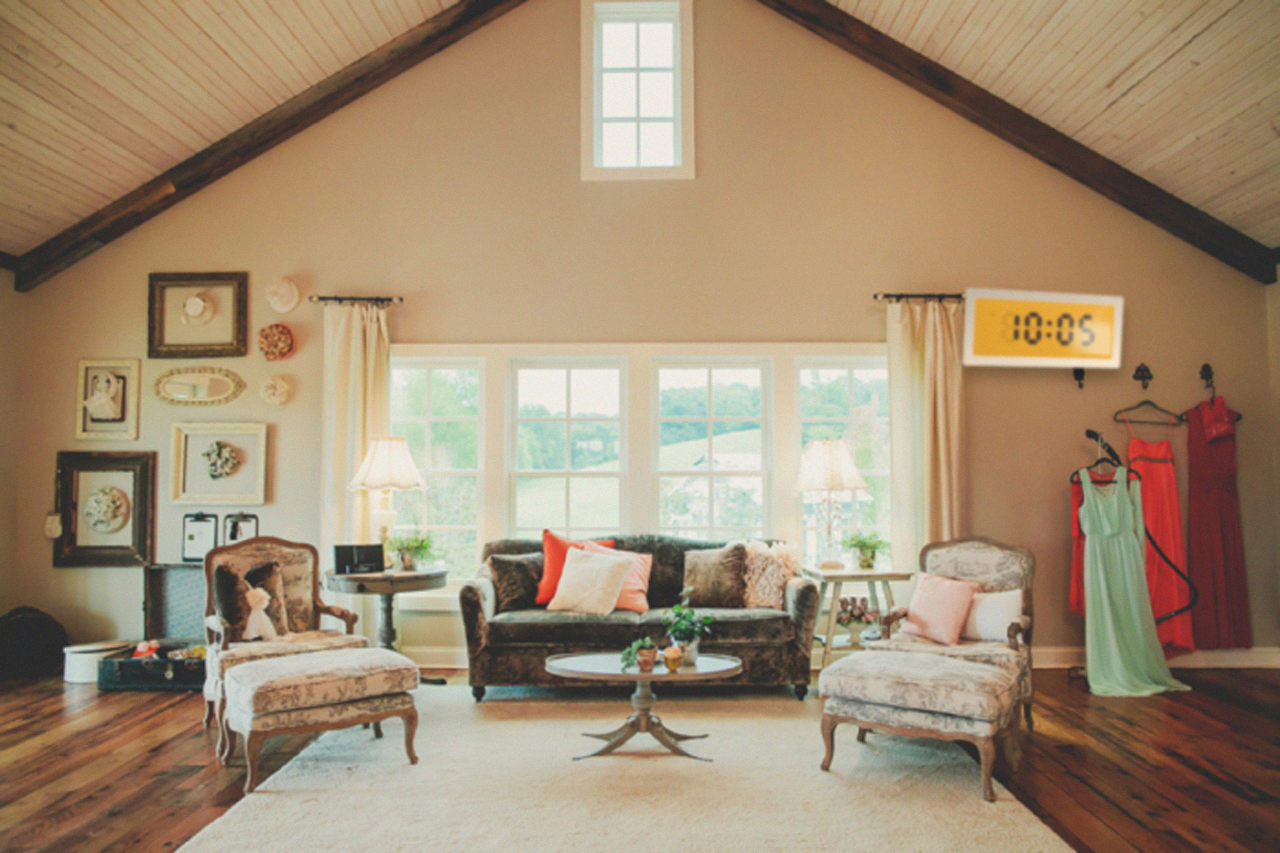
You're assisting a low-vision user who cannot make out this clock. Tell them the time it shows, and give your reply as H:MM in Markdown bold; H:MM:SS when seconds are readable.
**10:05**
